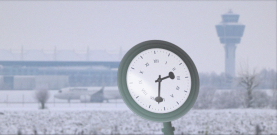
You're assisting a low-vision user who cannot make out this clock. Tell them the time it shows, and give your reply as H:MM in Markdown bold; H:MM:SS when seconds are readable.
**2:32**
